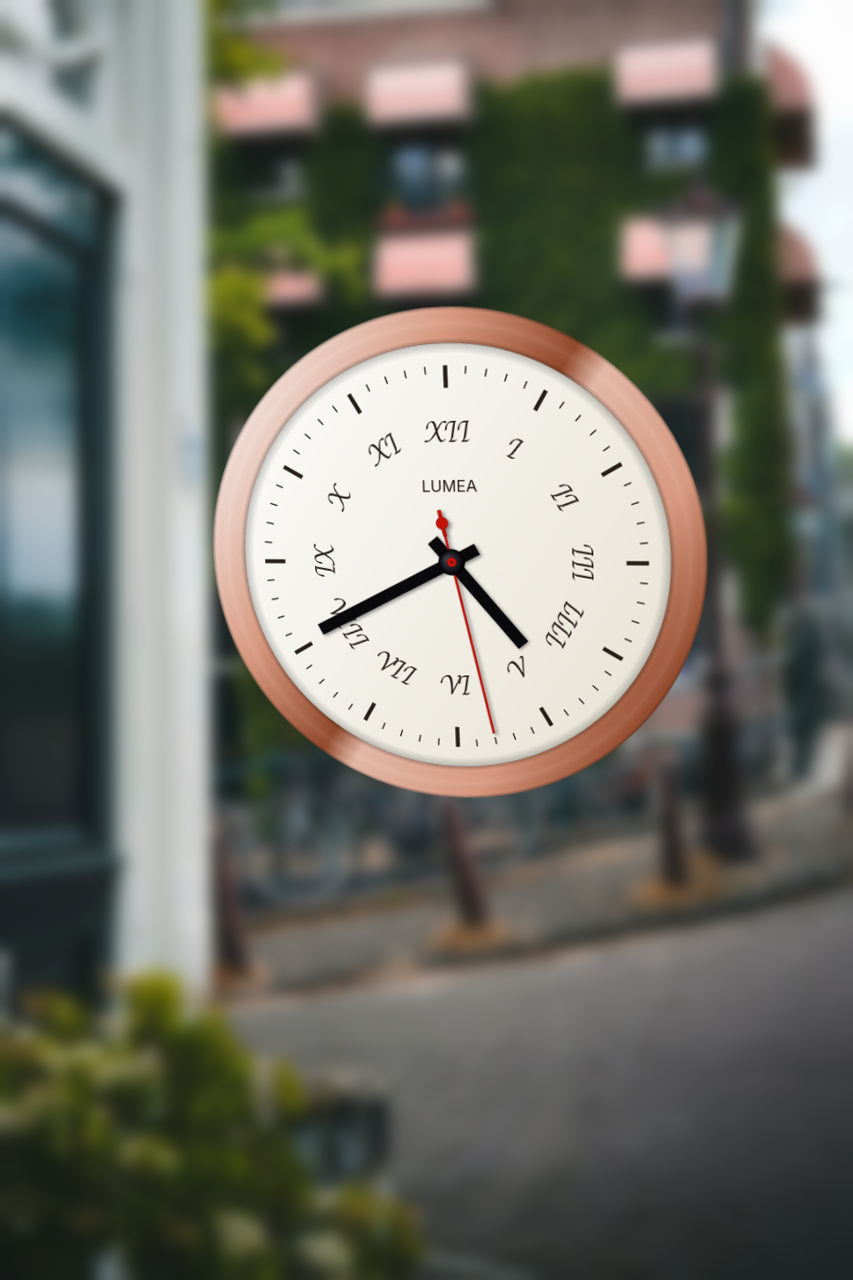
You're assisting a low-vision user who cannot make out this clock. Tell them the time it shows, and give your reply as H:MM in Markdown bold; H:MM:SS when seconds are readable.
**4:40:28**
